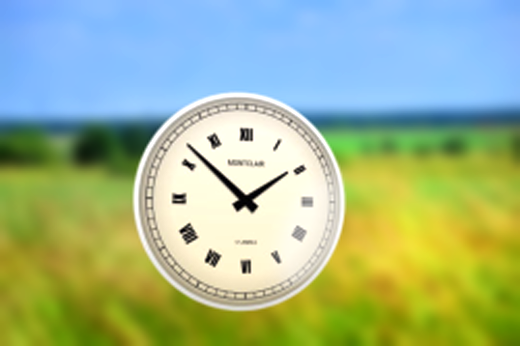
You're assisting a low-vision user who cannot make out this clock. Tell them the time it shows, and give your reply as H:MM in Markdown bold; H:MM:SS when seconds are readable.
**1:52**
